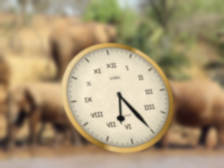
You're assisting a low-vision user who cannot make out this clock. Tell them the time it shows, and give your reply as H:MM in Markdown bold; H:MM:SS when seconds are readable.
**6:25**
